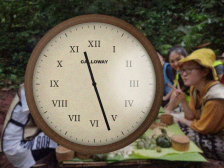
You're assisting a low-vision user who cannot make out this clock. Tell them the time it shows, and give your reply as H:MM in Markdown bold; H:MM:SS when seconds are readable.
**11:27**
